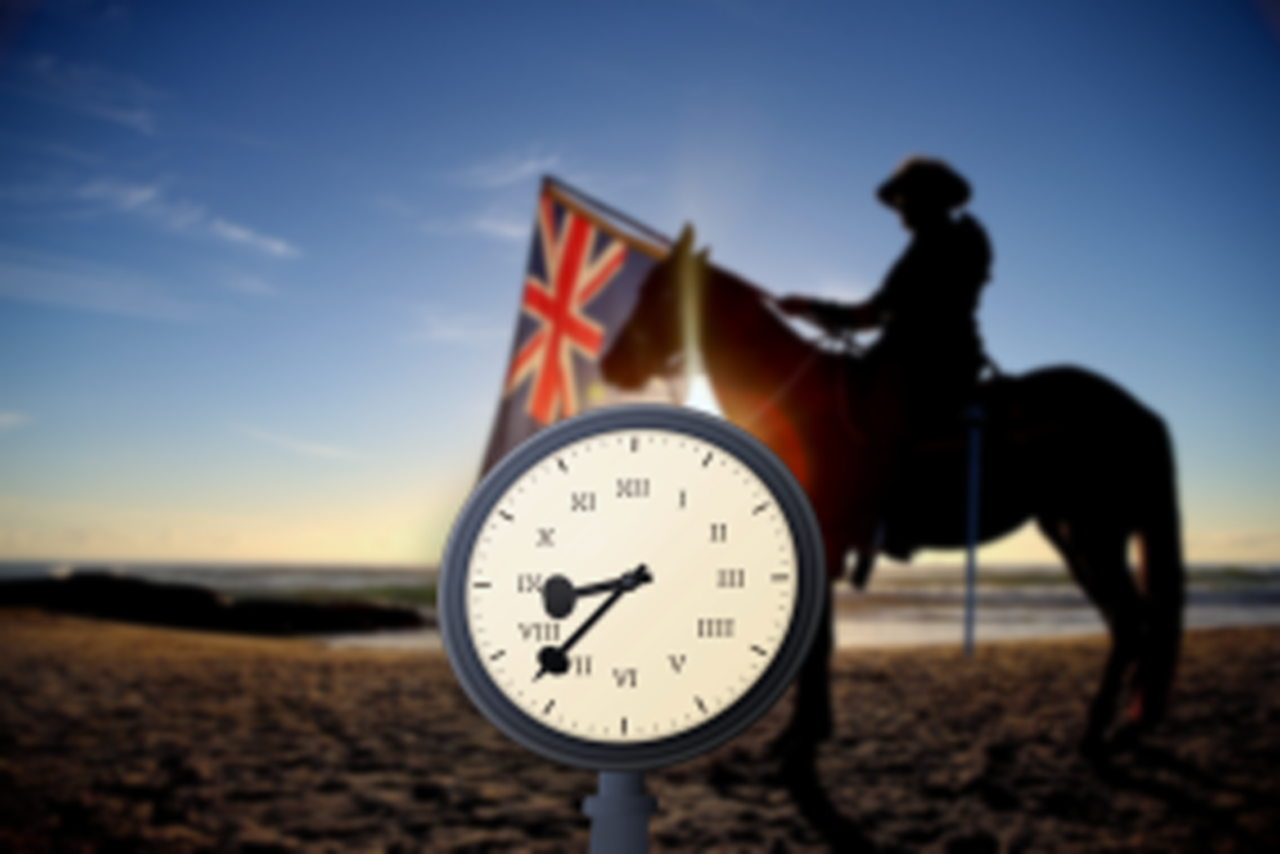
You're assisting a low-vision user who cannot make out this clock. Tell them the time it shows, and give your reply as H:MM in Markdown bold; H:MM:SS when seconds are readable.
**8:37**
